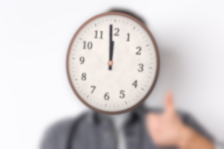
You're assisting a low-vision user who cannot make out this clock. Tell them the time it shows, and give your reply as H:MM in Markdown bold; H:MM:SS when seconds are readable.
**11:59**
